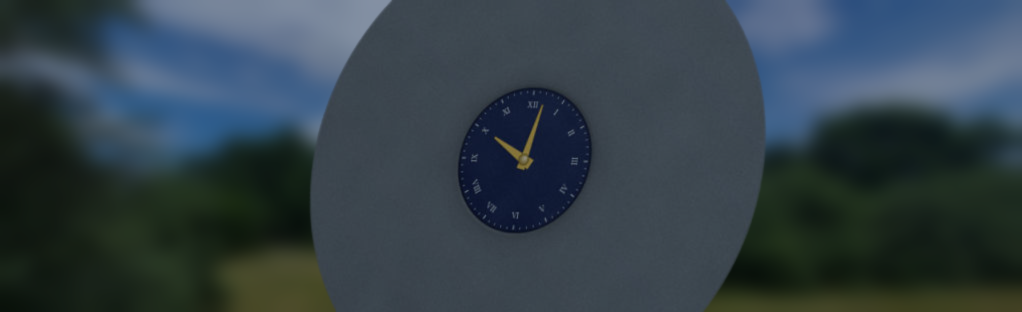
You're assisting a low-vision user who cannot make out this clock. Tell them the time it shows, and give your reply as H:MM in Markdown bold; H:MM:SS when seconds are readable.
**10:02**
